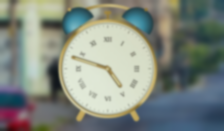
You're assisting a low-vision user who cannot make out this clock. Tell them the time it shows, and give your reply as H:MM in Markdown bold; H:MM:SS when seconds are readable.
**4:48**
